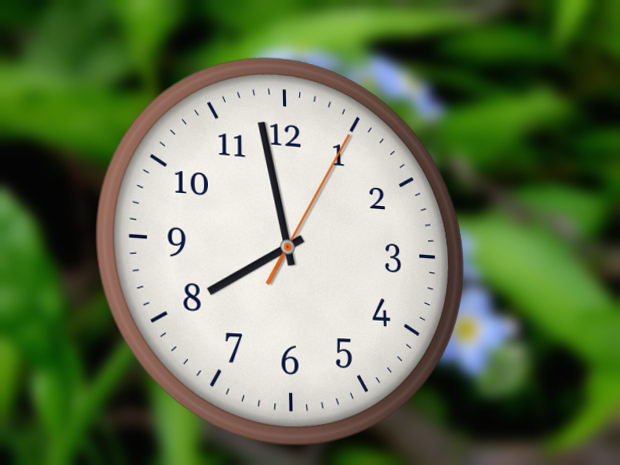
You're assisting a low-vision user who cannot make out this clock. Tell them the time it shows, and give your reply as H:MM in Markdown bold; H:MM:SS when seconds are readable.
**7:58:05**
